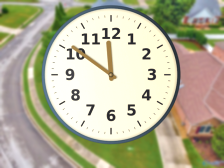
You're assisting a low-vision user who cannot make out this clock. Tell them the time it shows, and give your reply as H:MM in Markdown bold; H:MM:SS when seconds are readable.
**11:51**
